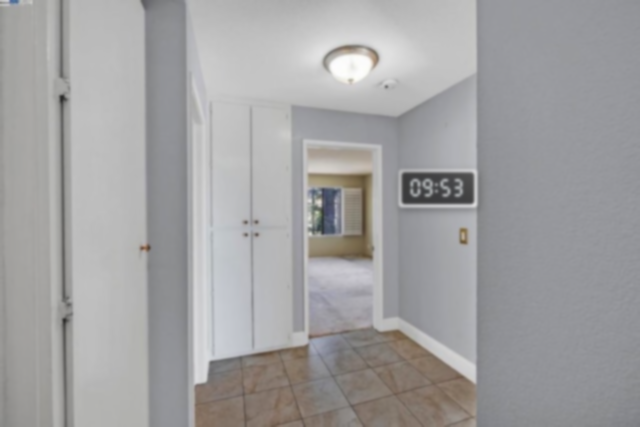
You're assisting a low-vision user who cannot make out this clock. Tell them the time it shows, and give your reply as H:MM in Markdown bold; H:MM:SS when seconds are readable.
**9:53**
